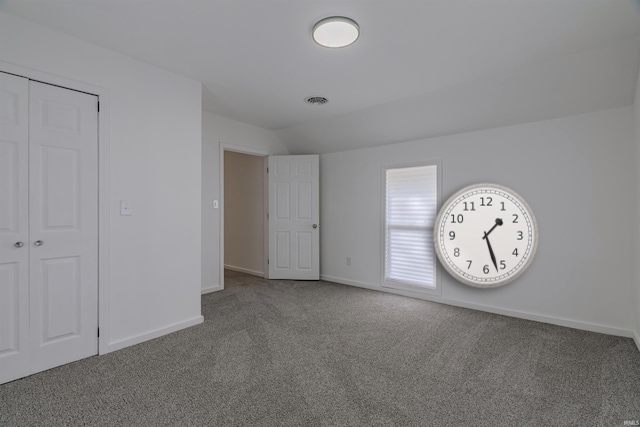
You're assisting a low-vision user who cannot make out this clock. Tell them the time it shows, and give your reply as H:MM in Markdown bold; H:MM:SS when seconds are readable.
**1:27**
